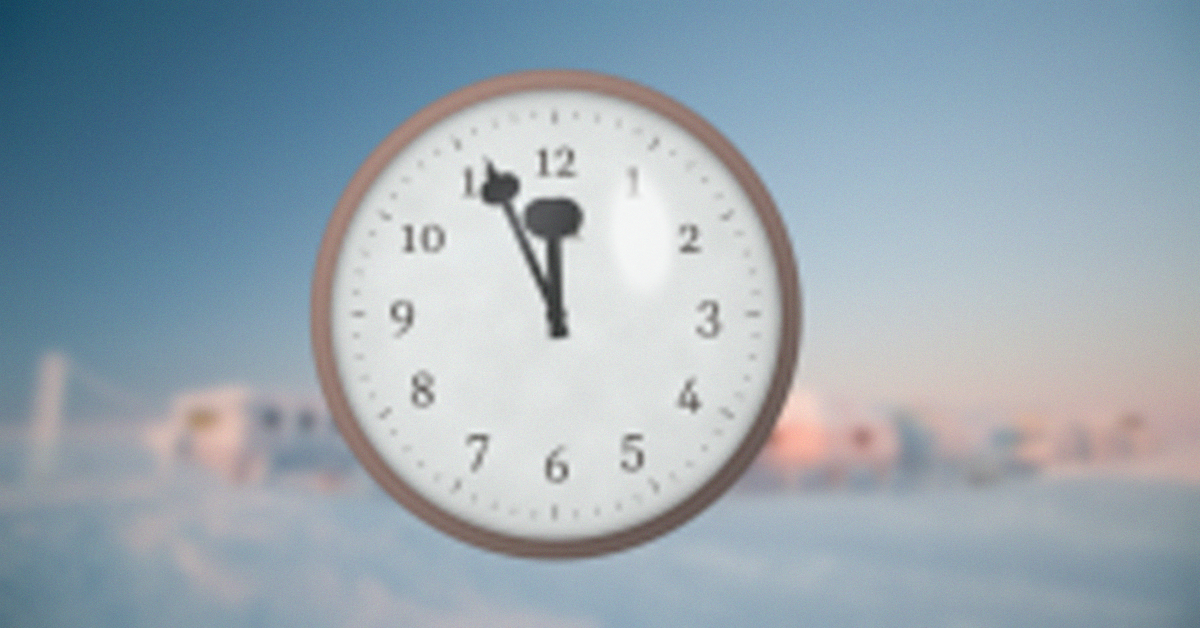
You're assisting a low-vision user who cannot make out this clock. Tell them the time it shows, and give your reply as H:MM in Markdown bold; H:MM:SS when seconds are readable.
**11:56**
